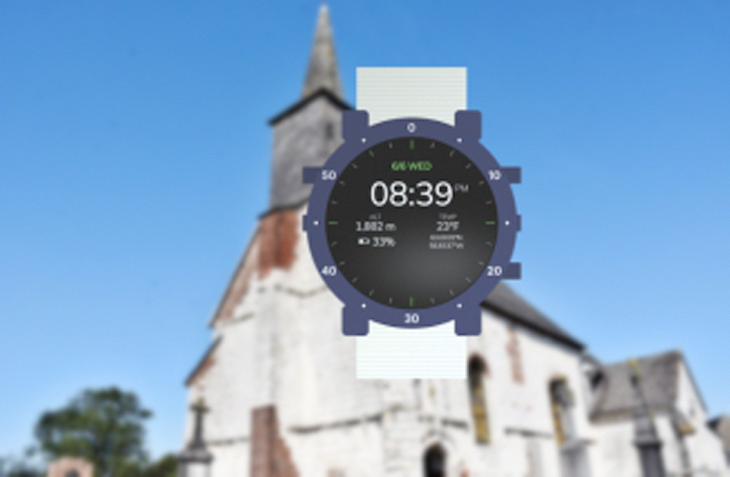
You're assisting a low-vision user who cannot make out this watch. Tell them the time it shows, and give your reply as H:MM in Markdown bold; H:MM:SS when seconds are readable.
**8:39**
